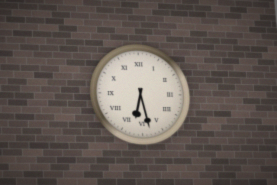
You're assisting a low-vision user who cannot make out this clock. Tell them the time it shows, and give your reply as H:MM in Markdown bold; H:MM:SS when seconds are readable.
**6:28**
